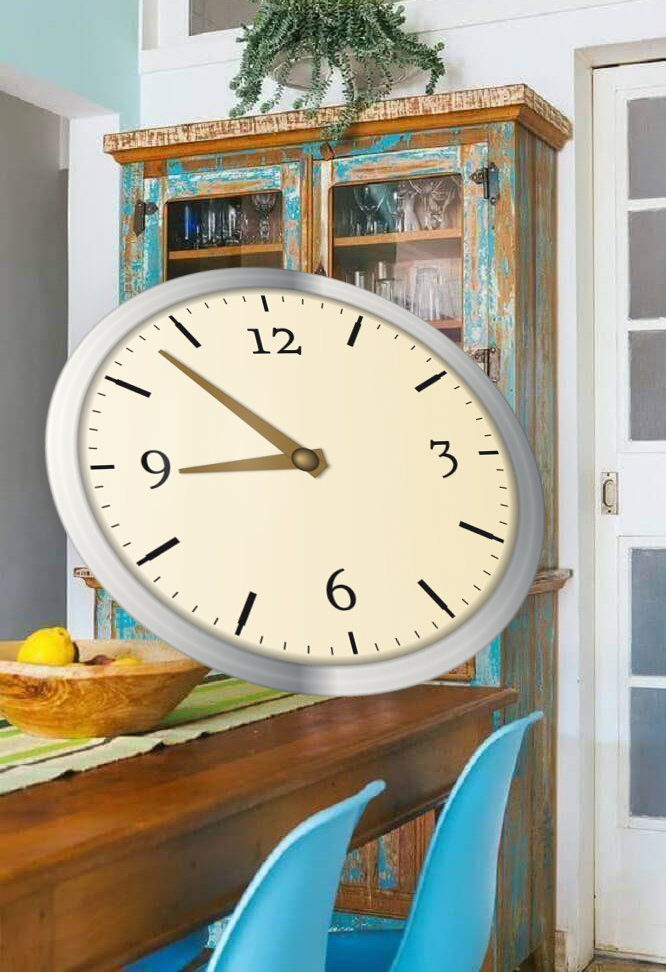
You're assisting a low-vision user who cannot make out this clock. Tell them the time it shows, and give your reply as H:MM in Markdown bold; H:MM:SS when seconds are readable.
**8:53**
